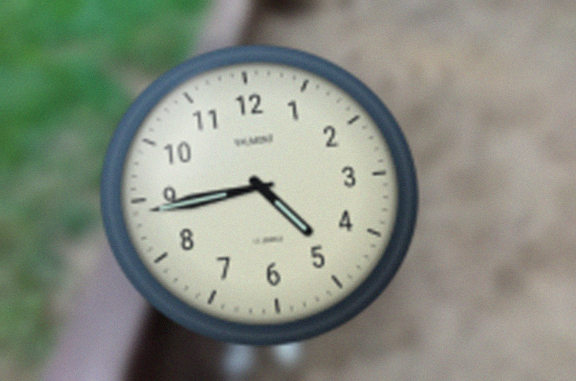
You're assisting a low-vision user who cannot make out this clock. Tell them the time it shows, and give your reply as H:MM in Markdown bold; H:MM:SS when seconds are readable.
**4:44**
